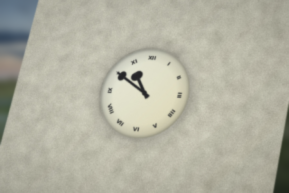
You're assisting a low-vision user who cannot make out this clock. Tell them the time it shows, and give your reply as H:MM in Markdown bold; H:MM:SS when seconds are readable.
**10:50**
